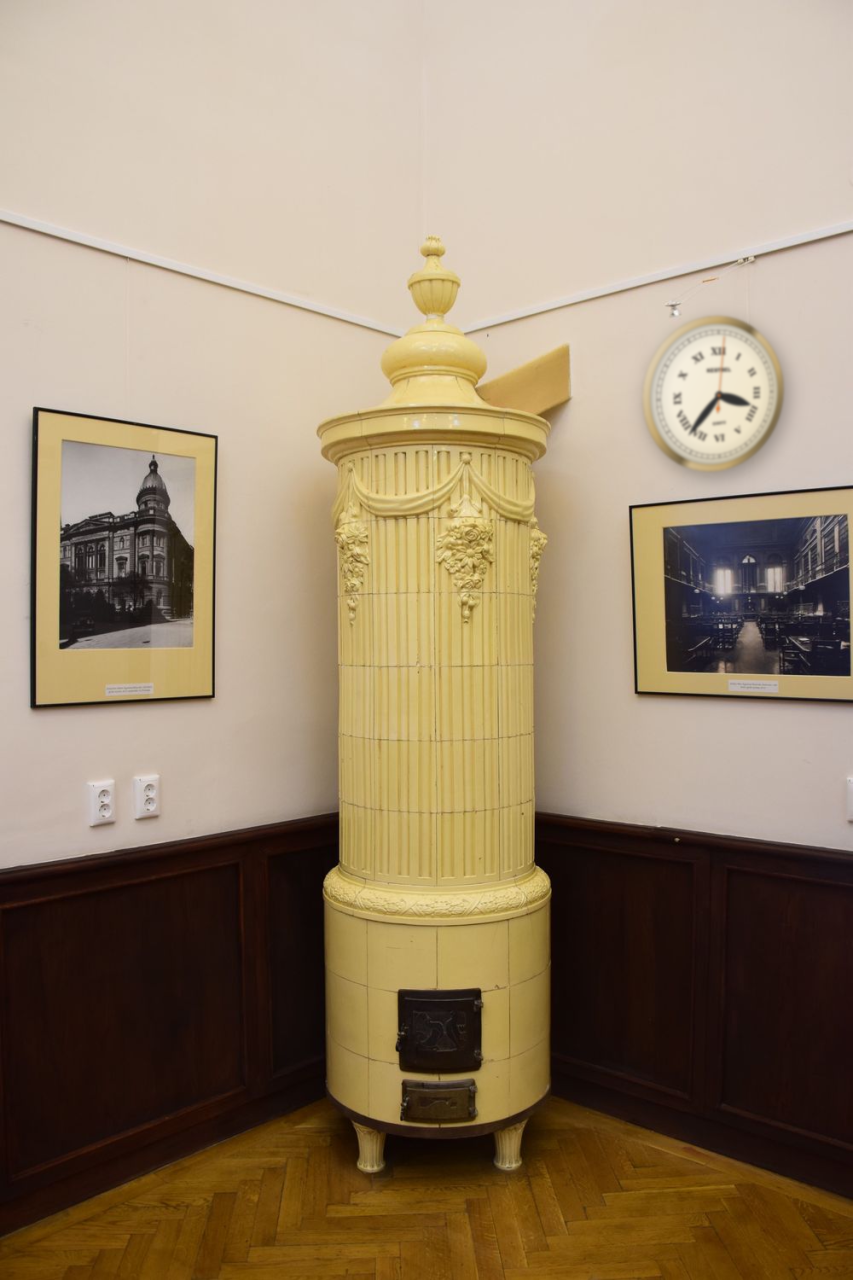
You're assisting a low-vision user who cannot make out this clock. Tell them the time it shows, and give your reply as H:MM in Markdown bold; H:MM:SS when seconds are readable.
**3:37:01**
